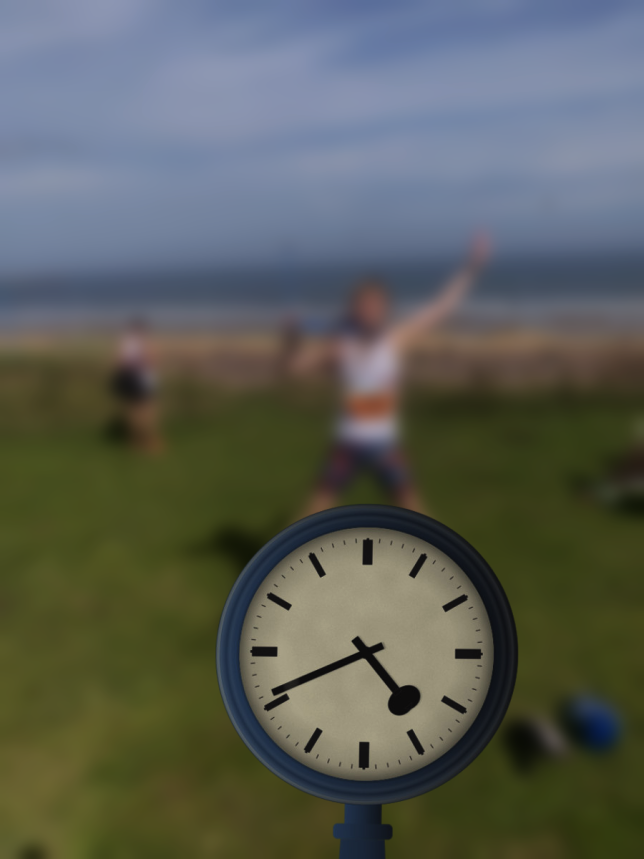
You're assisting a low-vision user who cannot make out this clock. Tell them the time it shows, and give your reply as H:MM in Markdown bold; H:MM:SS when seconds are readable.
**4:41**
